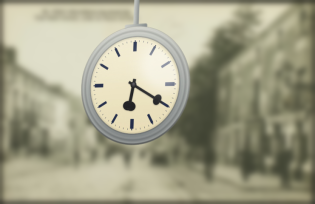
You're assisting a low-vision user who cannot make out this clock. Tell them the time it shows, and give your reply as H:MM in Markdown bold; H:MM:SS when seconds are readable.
**6:20**
